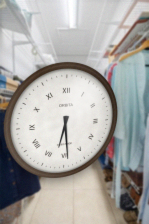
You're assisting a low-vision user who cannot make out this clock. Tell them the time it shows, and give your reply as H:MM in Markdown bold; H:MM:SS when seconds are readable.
**6:29**
